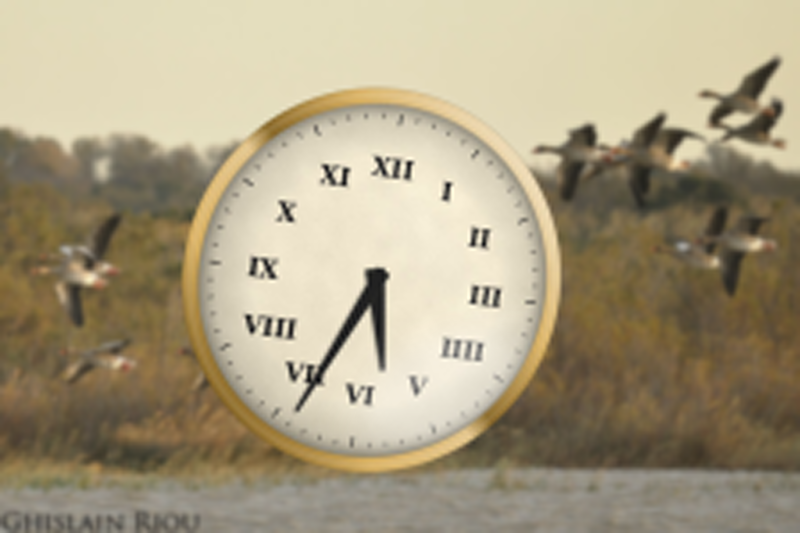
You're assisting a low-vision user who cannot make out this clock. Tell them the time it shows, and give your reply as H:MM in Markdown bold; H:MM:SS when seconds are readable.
**5:34**
